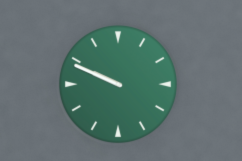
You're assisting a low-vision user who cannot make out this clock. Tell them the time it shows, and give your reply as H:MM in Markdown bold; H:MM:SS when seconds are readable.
**9:49**
